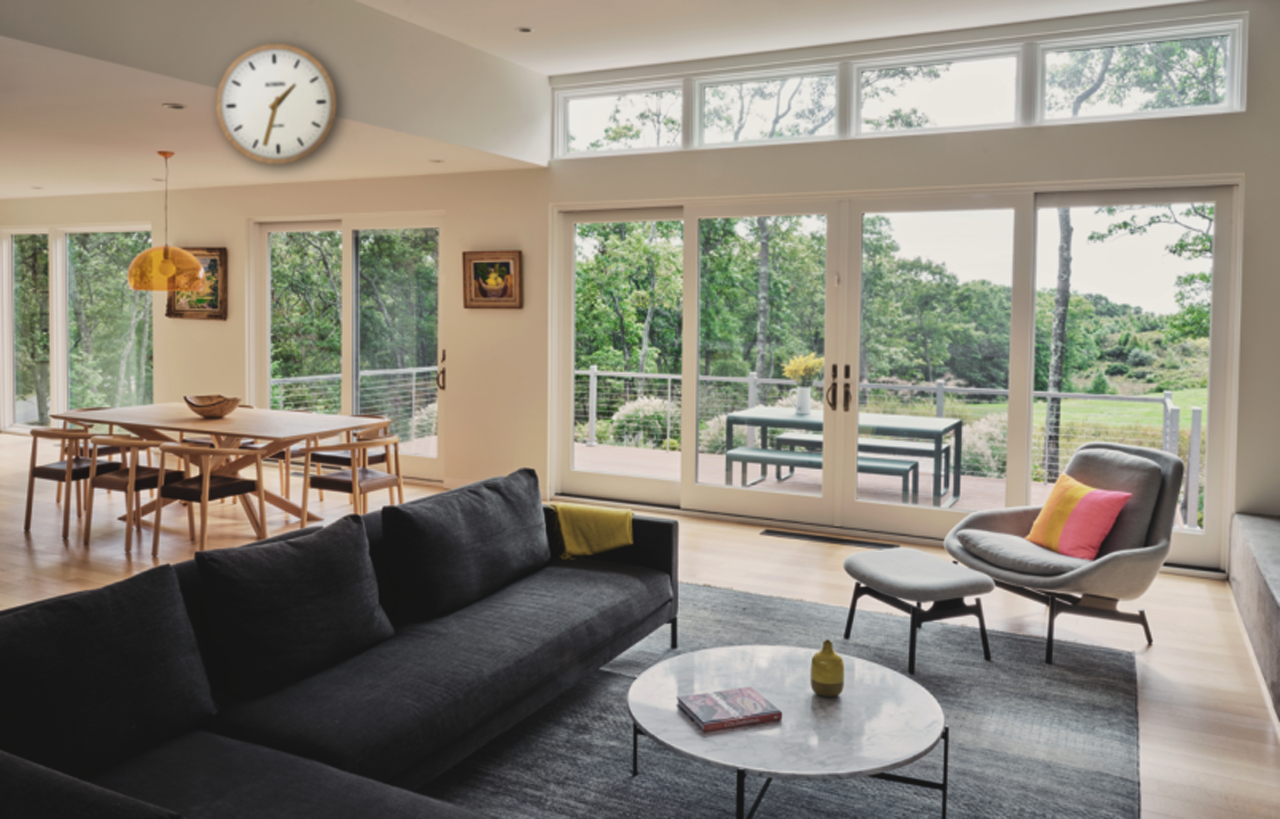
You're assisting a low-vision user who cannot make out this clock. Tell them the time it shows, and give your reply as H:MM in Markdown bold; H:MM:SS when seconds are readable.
**1:33**
